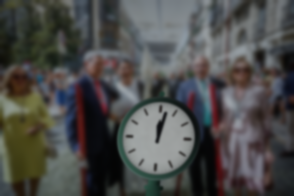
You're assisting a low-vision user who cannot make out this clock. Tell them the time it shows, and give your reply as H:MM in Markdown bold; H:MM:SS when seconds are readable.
**12:02**
